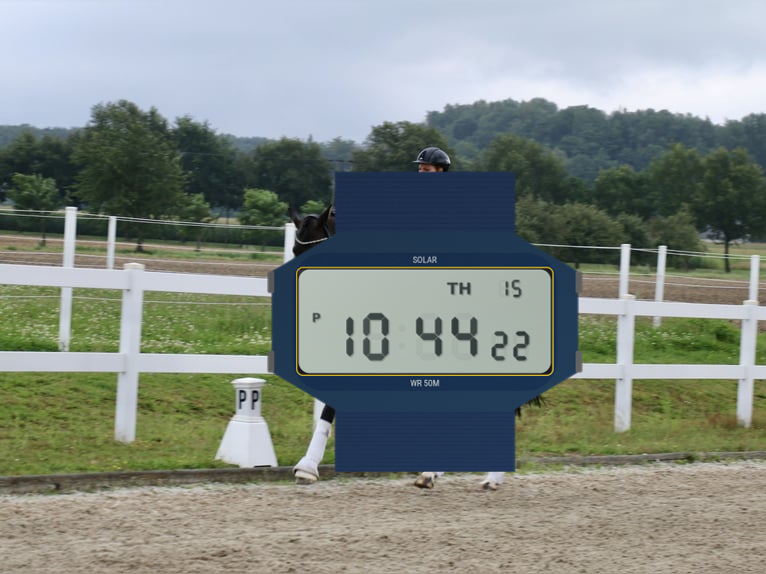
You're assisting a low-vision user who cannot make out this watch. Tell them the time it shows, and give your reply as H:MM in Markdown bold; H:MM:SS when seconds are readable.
**10:44:22**
